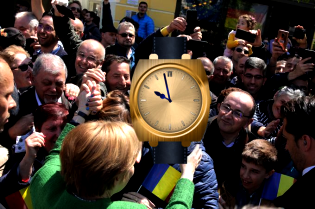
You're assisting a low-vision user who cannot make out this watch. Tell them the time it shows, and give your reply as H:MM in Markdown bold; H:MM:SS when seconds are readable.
**9:58**
